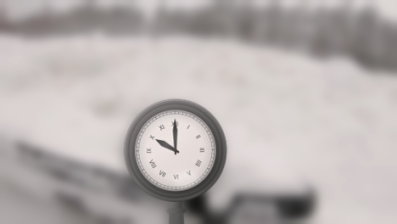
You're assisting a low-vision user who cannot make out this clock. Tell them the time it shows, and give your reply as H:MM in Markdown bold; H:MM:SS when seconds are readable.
**10:00**
